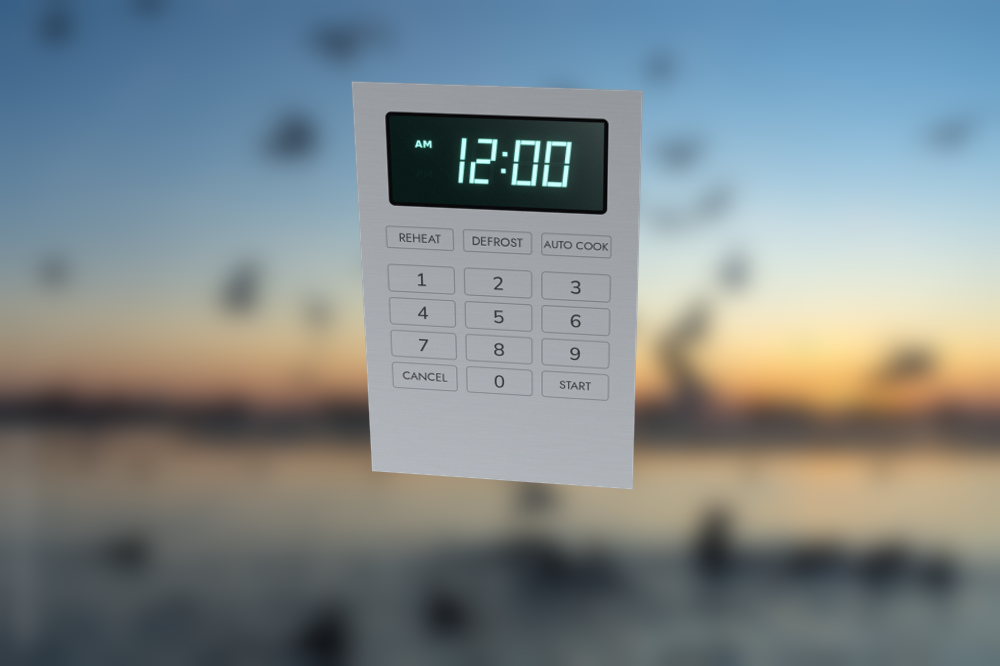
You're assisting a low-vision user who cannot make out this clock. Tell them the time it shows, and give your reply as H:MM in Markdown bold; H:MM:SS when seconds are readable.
**12:00**
